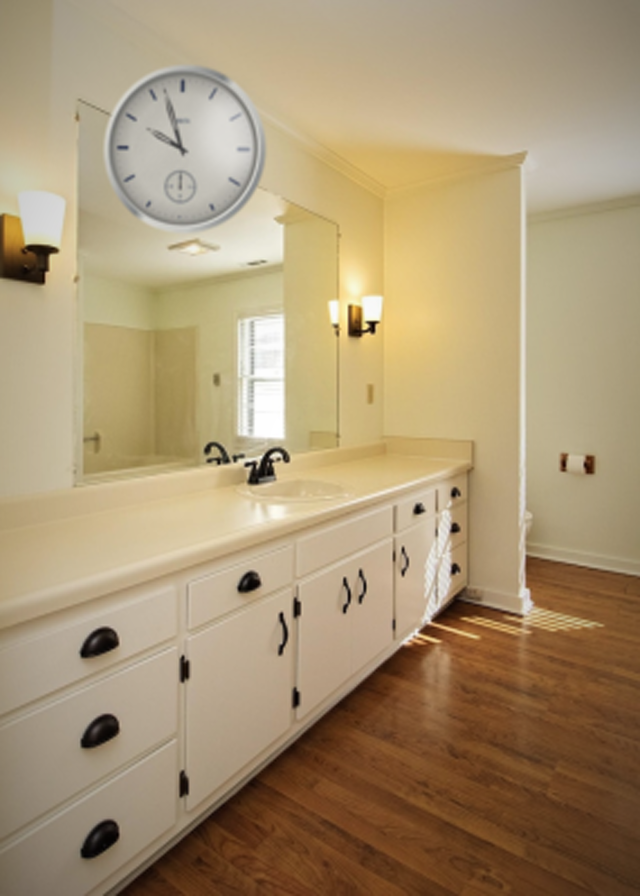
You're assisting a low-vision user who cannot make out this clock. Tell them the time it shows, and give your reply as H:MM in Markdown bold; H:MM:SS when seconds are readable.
**9:57**
